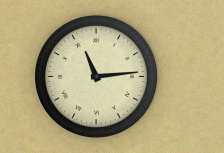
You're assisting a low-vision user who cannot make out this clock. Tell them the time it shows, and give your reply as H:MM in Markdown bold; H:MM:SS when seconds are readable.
**11:14**
